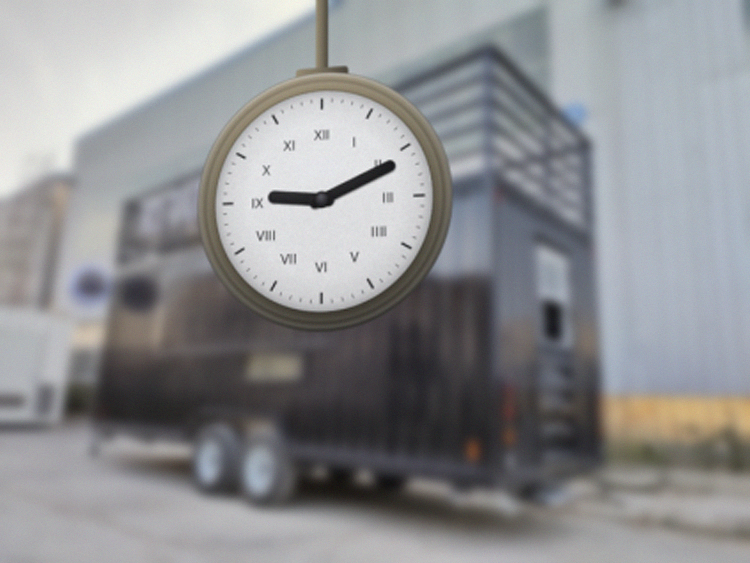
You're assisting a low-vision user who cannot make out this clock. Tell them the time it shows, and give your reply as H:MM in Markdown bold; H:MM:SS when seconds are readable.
**9:11**
